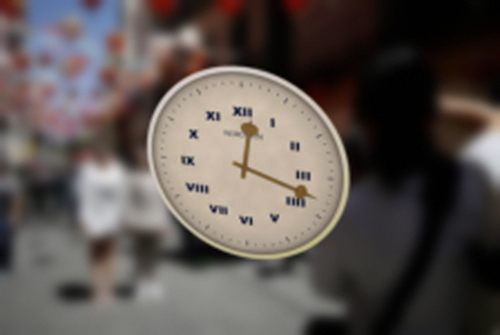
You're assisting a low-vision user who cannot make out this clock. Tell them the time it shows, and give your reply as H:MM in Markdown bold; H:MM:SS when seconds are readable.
**12:18**
